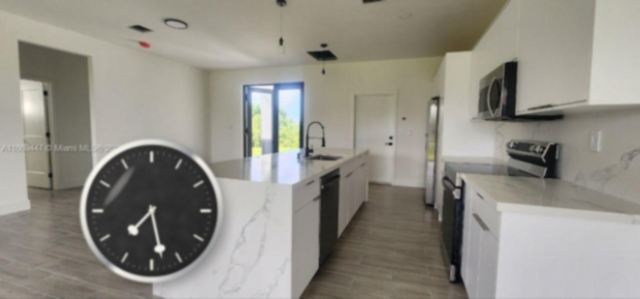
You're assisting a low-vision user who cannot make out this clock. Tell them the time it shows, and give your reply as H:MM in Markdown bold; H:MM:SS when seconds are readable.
**7:28**
